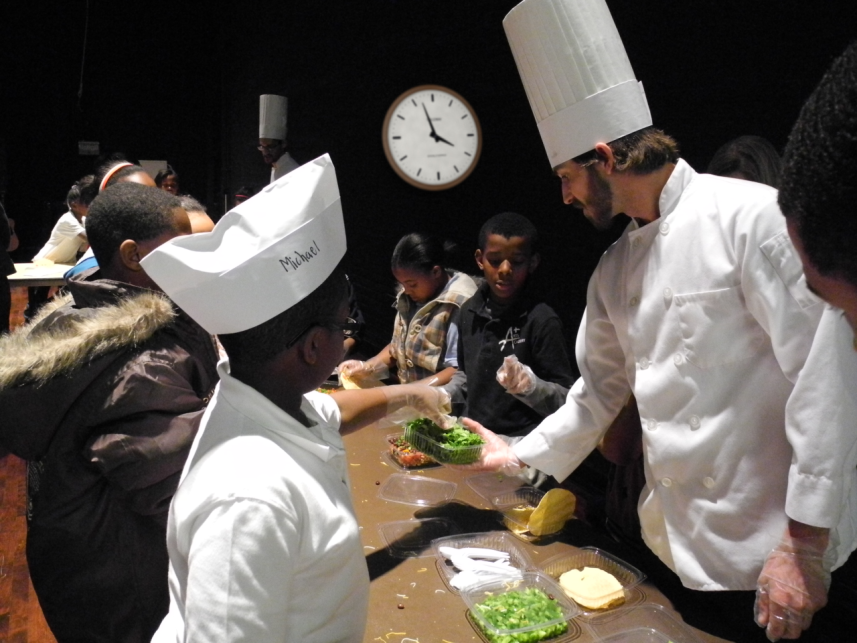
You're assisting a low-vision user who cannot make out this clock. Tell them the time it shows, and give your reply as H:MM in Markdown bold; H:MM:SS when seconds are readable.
**3:57**
